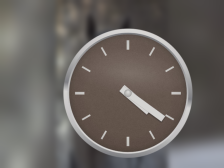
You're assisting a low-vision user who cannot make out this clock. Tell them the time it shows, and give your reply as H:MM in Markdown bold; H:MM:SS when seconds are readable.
**4:21**
